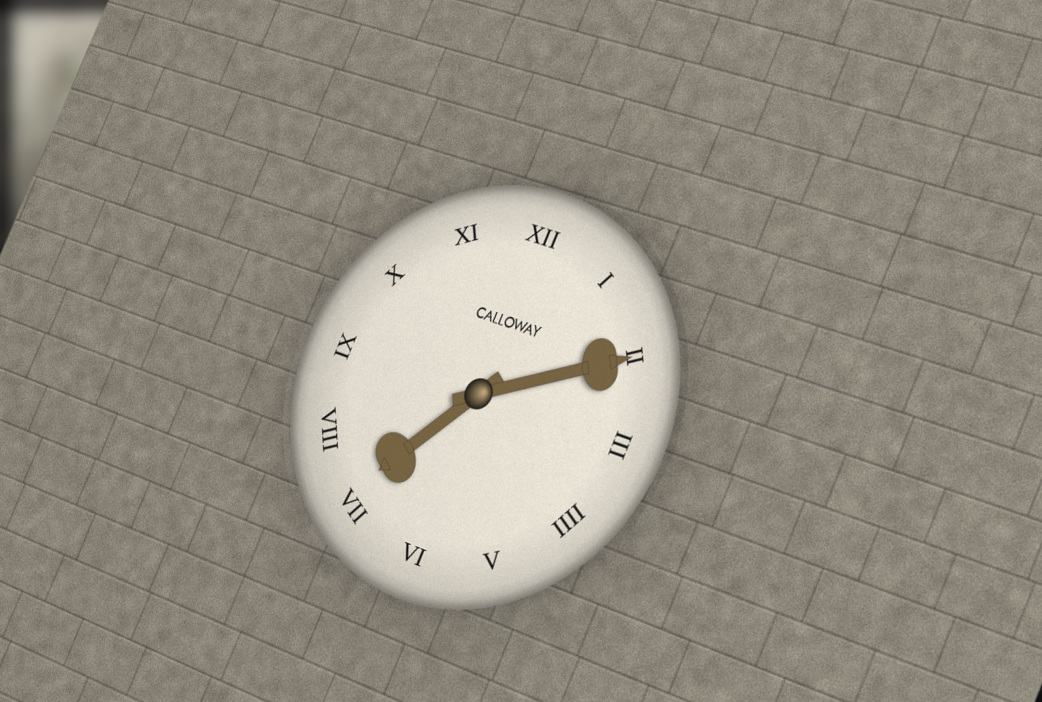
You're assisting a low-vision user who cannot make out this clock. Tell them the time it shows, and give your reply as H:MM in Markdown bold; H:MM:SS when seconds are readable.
**7:10**
